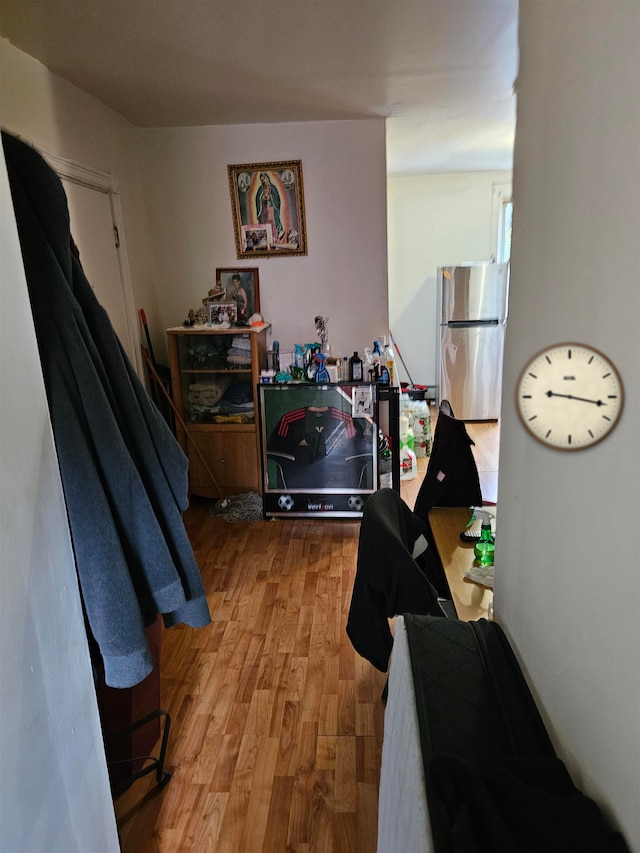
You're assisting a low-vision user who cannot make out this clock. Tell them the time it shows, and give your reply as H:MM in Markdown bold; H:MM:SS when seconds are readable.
**9:17**
